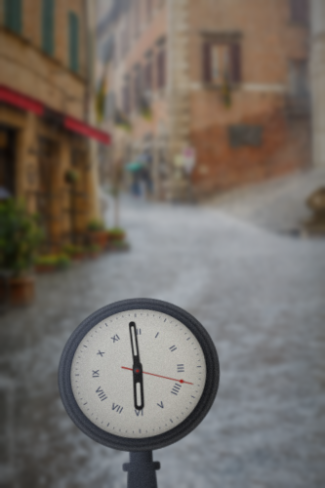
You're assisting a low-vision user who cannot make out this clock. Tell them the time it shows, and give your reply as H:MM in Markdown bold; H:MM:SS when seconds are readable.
**5:59:18**
